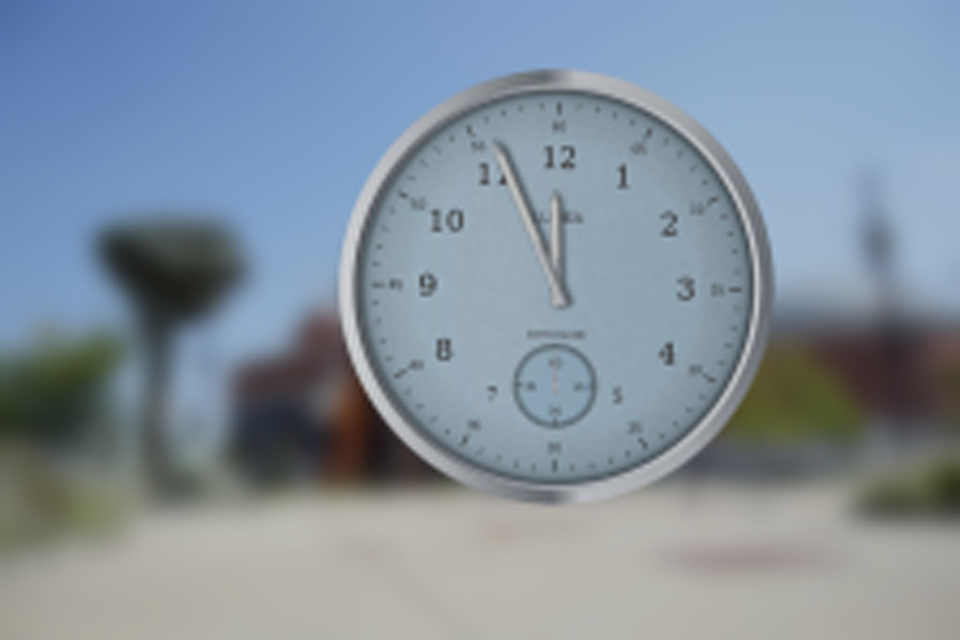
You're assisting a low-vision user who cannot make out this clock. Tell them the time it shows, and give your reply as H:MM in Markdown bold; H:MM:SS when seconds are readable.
**11:56**
